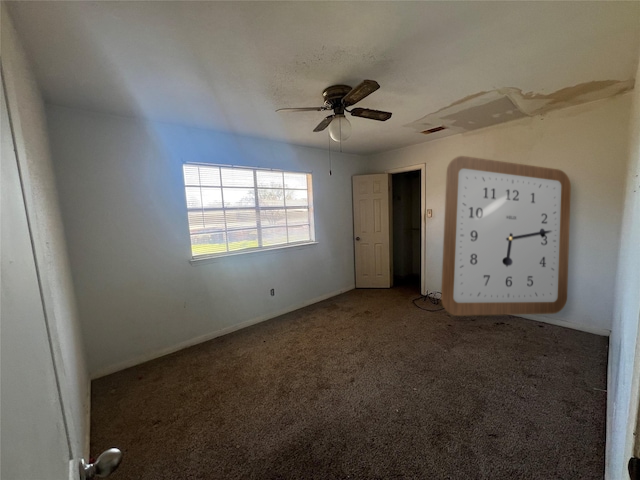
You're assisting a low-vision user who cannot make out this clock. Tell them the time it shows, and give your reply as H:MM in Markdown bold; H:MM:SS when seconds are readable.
**6:13**
